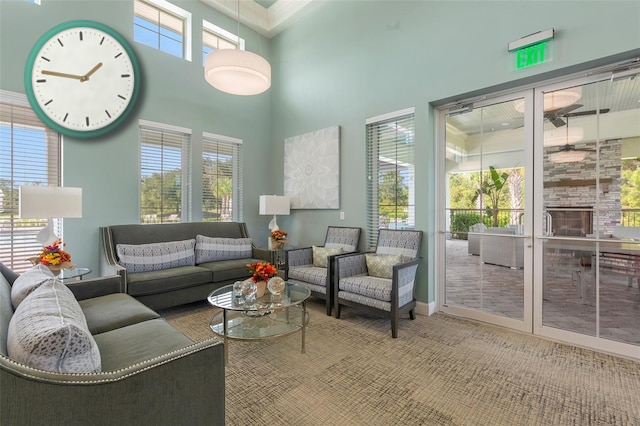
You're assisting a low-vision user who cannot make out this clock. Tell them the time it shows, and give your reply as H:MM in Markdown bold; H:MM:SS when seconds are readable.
**1:47**
